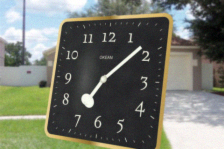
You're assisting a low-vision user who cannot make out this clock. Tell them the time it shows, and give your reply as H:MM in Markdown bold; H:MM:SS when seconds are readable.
**7:08**
